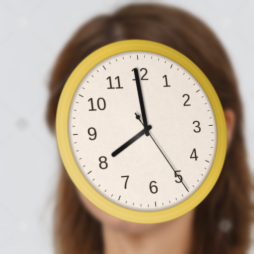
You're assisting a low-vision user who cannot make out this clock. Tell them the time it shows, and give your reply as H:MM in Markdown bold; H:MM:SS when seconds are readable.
**7:59:25**
